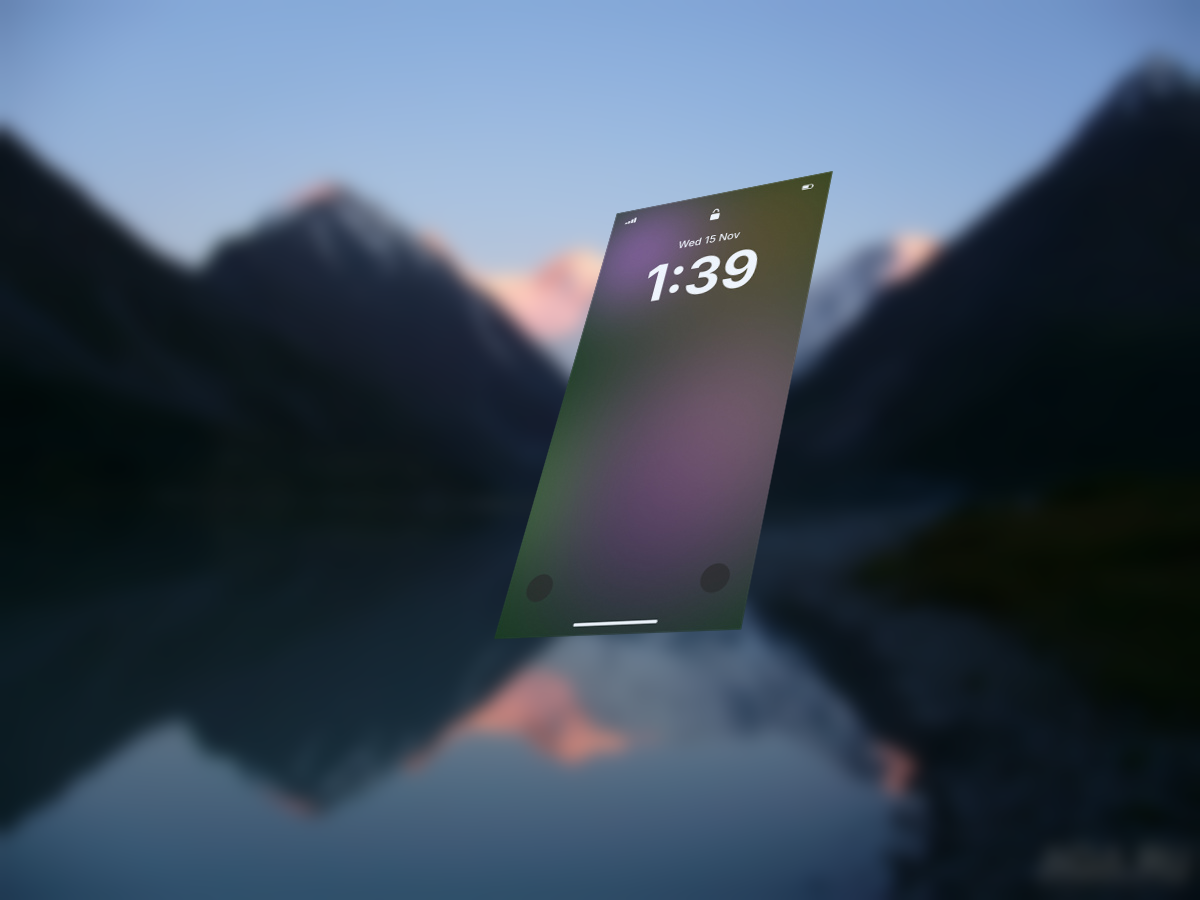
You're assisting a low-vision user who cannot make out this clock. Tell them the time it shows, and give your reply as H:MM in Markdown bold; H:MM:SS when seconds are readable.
**1:39**
